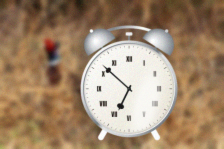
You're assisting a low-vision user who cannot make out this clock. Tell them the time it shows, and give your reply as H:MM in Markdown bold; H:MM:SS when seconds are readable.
**6:52**
